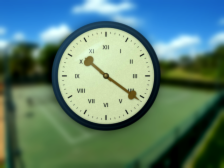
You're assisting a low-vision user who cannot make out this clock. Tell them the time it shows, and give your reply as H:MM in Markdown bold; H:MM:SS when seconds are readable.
**10:21**
